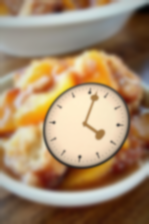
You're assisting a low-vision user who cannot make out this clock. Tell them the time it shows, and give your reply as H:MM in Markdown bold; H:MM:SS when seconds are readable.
**4:02**
